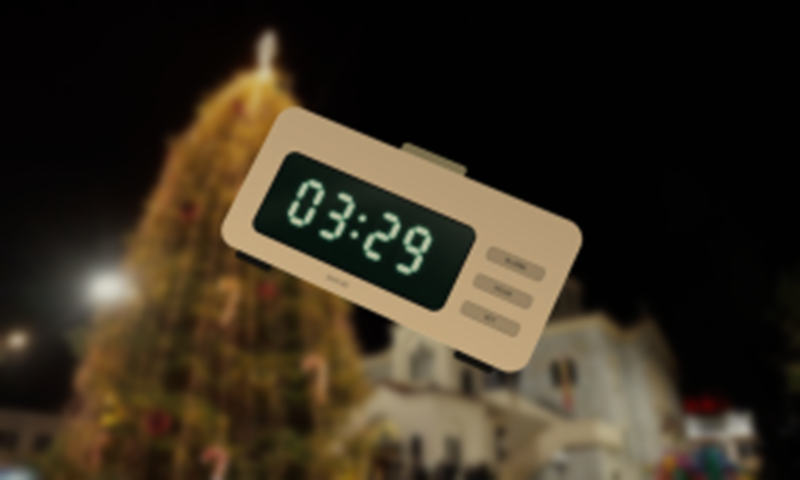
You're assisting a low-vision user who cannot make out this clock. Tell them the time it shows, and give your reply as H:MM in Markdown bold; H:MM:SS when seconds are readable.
**3:29**
